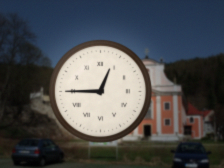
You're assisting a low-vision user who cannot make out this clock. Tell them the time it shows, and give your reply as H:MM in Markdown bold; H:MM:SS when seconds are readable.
**12:45**
